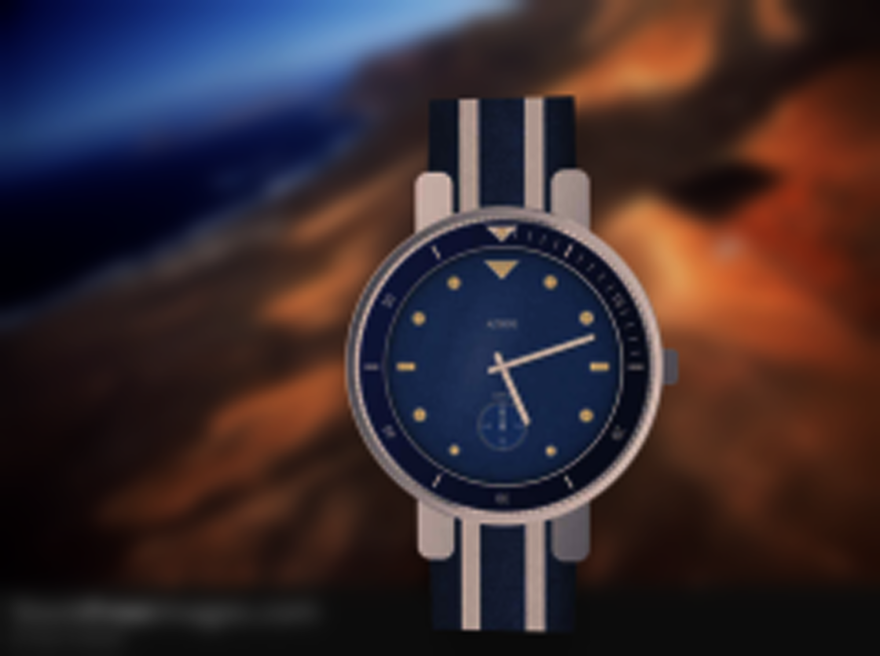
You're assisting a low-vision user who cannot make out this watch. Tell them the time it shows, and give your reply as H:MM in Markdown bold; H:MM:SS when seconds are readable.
**5:12**
